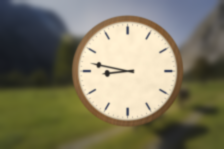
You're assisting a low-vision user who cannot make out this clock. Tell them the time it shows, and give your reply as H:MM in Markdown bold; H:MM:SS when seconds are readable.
**8:47**
